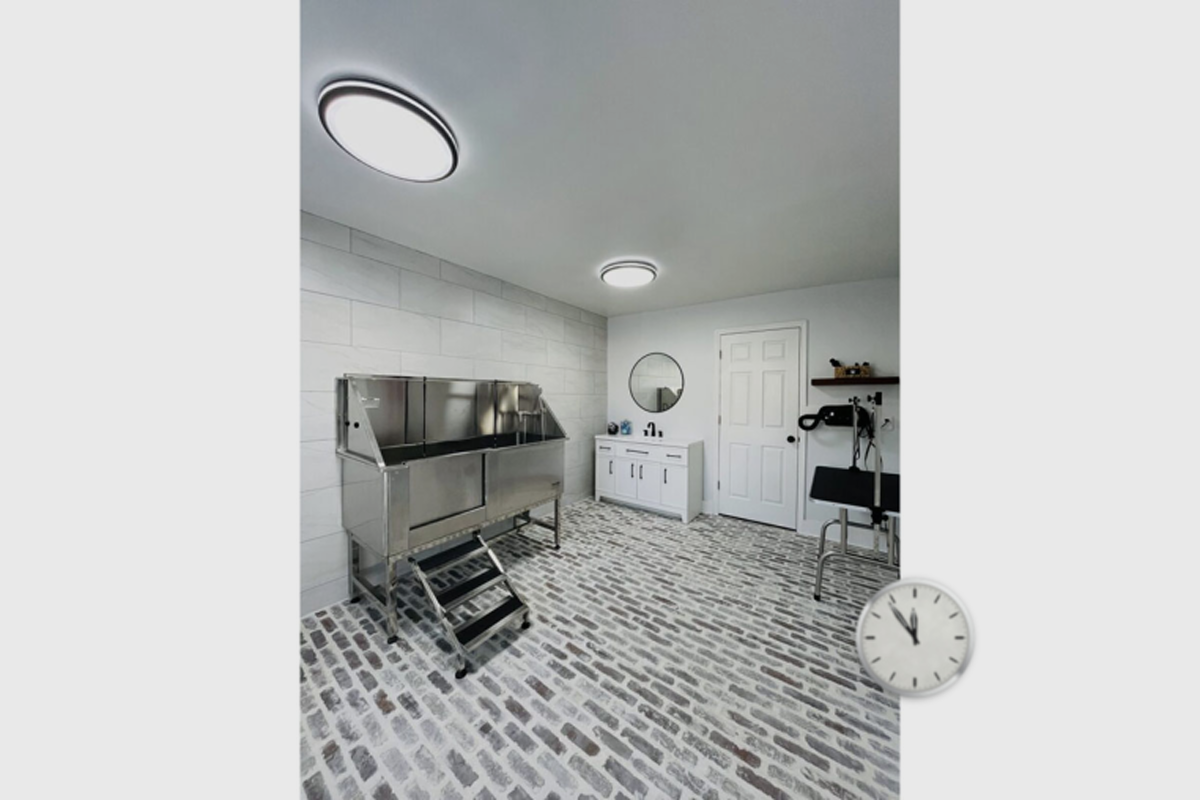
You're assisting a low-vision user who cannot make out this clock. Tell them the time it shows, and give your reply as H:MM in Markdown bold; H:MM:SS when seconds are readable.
**11:54**
